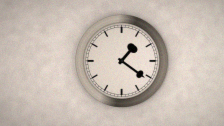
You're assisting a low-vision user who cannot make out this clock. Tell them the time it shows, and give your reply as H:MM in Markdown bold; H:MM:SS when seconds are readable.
**1:21**
